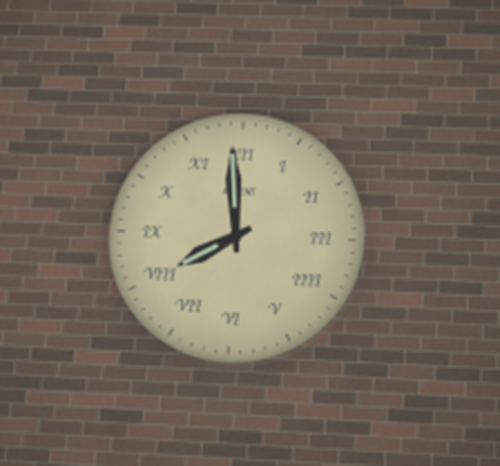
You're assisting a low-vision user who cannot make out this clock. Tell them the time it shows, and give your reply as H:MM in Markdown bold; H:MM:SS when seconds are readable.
**7:59**
